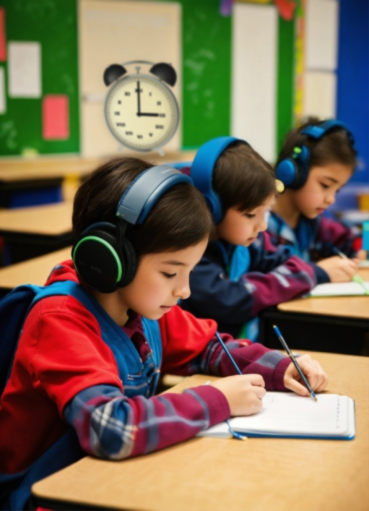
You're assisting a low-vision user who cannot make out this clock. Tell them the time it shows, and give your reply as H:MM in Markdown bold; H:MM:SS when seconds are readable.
**3:00**
